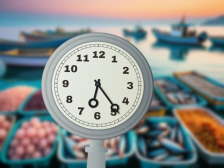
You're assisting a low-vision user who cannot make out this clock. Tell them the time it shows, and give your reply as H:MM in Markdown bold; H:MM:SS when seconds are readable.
**6:24**
